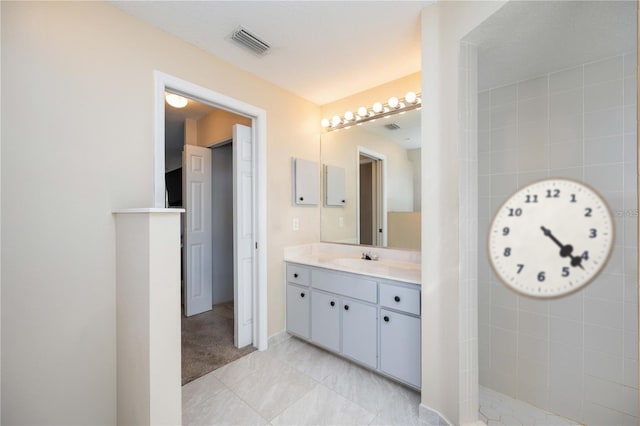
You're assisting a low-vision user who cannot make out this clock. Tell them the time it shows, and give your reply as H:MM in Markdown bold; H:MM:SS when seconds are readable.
**4:22**
